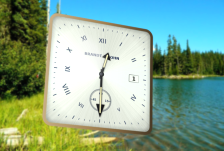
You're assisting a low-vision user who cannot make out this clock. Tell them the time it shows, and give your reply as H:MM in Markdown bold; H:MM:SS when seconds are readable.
**12:30**
